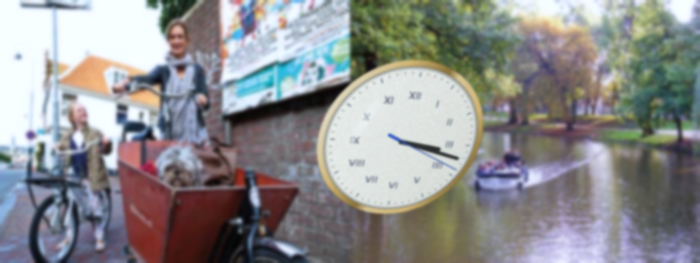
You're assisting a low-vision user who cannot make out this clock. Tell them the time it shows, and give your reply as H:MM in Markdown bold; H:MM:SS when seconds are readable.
**3:17:19**
